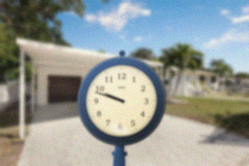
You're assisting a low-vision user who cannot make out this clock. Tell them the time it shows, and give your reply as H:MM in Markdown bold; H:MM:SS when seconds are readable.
**9:48**
